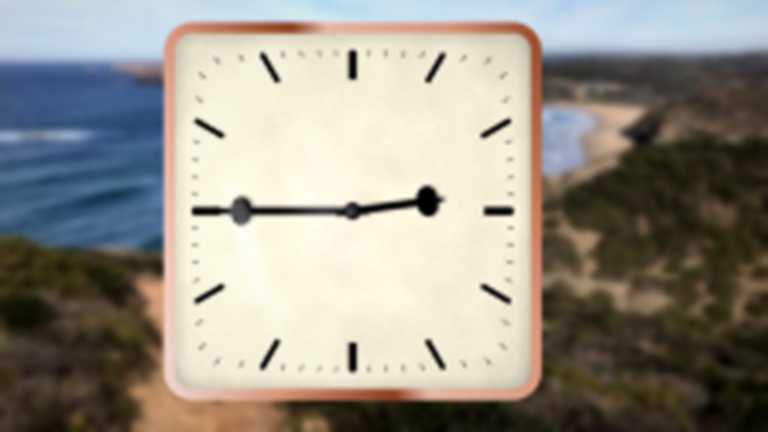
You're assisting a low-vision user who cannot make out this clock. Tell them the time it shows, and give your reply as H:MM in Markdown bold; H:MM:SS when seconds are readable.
**2:45**
